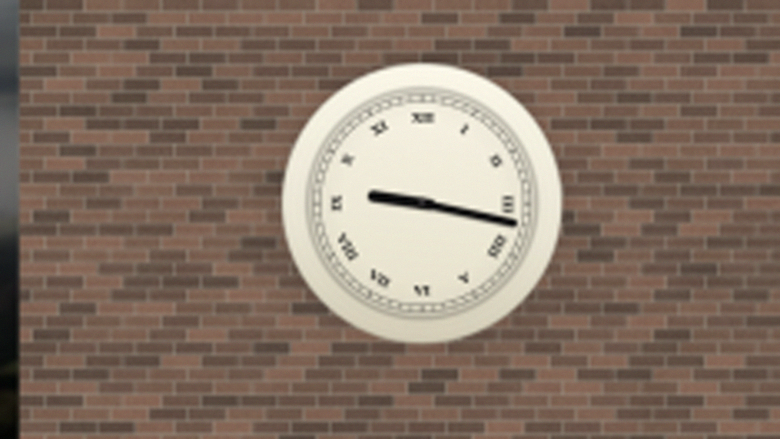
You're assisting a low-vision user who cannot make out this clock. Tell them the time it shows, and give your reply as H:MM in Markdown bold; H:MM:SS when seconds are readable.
**9:17**
